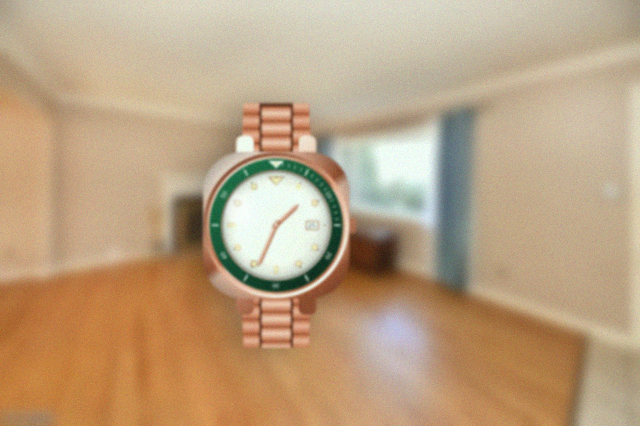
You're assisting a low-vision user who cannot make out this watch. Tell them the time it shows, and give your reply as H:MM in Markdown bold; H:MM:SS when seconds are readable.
**1:34**
